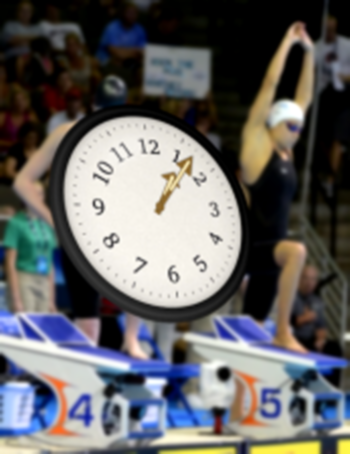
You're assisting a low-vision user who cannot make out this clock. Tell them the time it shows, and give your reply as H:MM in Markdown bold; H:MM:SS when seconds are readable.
**1:07**
